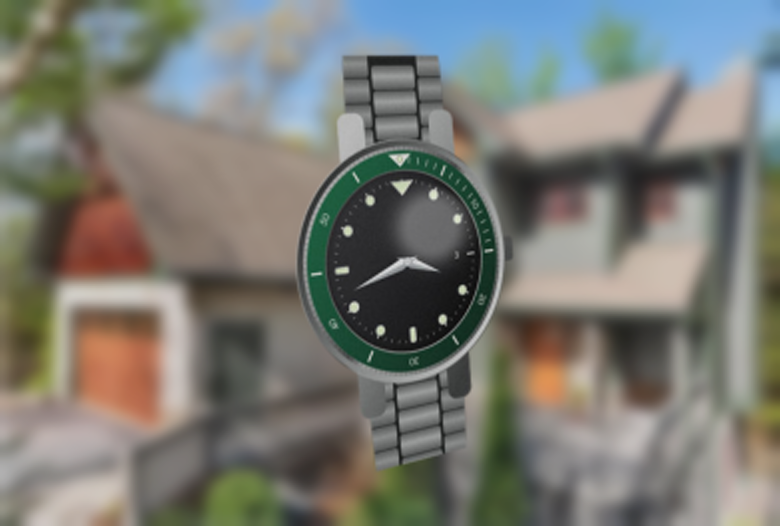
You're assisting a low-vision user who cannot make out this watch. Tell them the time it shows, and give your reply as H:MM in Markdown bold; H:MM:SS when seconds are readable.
**3:42**
